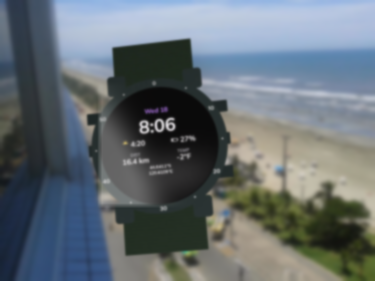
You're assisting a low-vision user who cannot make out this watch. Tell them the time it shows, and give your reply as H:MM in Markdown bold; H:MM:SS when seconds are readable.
**8:06**
